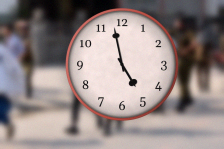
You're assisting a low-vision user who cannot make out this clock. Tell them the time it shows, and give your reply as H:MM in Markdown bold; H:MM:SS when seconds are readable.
**4:58**
